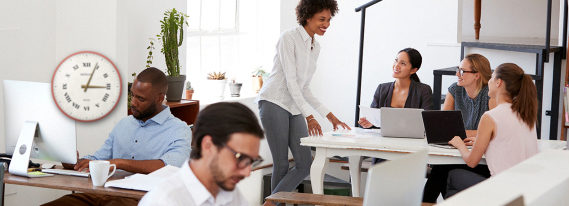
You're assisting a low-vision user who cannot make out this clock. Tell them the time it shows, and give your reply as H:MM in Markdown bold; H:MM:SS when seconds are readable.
**3:04**
